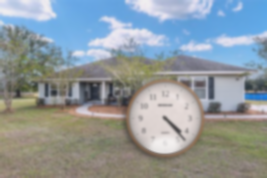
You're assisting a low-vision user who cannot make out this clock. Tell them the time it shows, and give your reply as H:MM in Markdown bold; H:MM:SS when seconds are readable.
**4:23**
